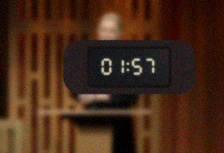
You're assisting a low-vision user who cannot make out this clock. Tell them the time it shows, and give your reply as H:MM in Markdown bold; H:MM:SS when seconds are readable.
**1:57**
